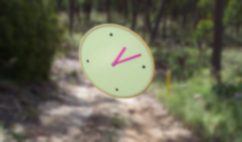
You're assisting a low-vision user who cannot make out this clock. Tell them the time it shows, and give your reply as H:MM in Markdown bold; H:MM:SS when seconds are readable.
**1:11**
